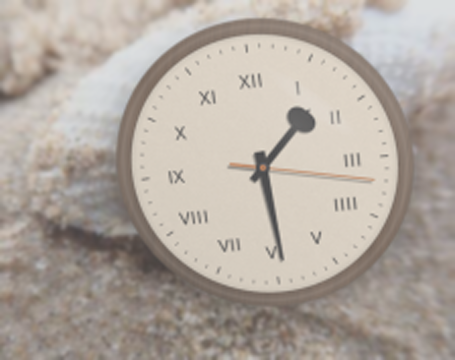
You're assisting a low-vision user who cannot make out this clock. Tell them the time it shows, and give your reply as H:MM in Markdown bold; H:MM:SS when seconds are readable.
**1:29:17**
